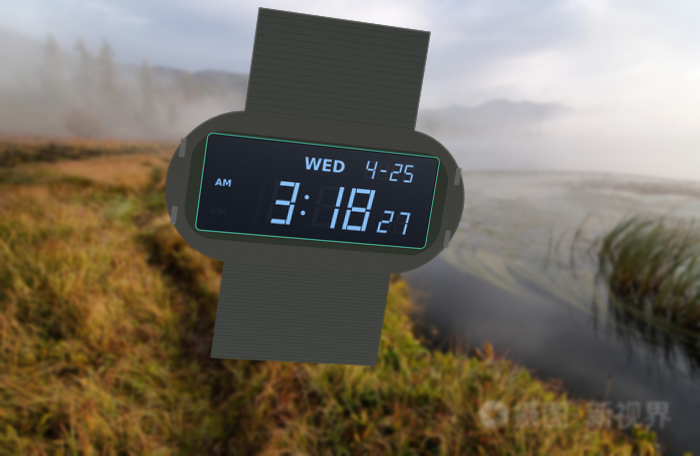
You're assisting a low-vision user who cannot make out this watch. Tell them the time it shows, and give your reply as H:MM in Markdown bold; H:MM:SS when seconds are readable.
**3:18:27**
